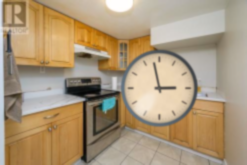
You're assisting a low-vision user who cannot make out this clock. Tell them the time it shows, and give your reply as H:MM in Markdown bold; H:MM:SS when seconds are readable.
**2:58**
